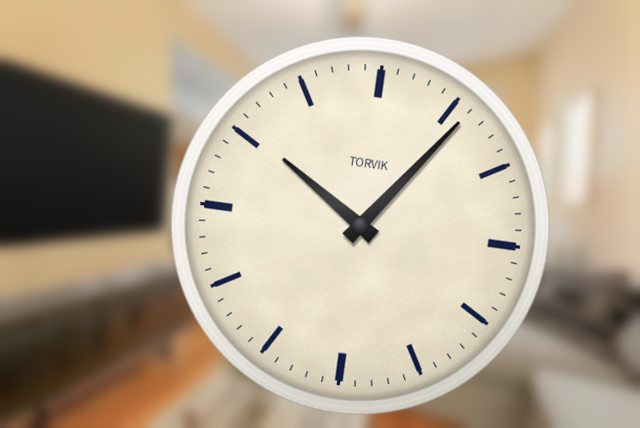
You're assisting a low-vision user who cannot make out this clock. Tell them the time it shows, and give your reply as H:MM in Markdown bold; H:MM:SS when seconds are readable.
**10:06**
